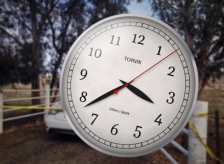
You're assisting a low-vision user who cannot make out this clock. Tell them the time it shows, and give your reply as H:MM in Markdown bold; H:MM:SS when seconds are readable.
**3:38:07**
